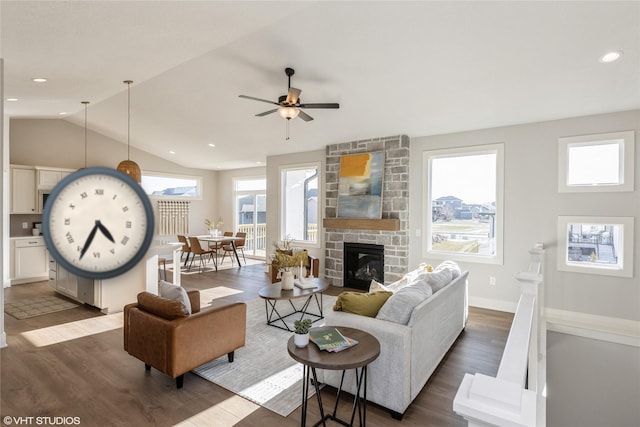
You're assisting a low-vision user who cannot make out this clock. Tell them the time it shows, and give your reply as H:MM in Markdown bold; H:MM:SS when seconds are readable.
**4:34**
